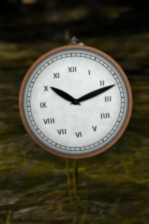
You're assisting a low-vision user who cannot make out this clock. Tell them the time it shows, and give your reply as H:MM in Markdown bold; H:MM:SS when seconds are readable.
**10:12**
